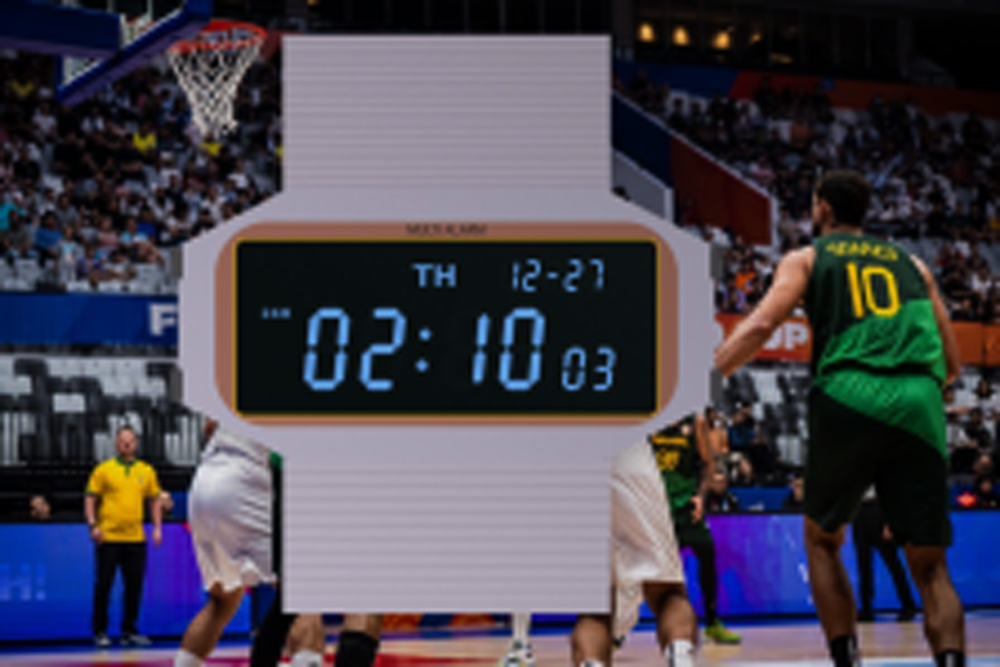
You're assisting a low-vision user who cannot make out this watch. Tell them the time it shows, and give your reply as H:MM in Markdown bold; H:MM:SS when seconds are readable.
**2:10:03**
